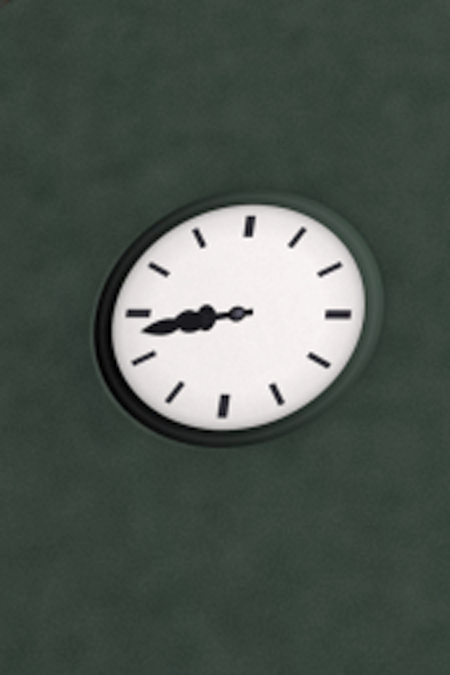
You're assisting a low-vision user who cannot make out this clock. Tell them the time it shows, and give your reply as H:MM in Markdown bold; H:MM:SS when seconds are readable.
**8:43**
